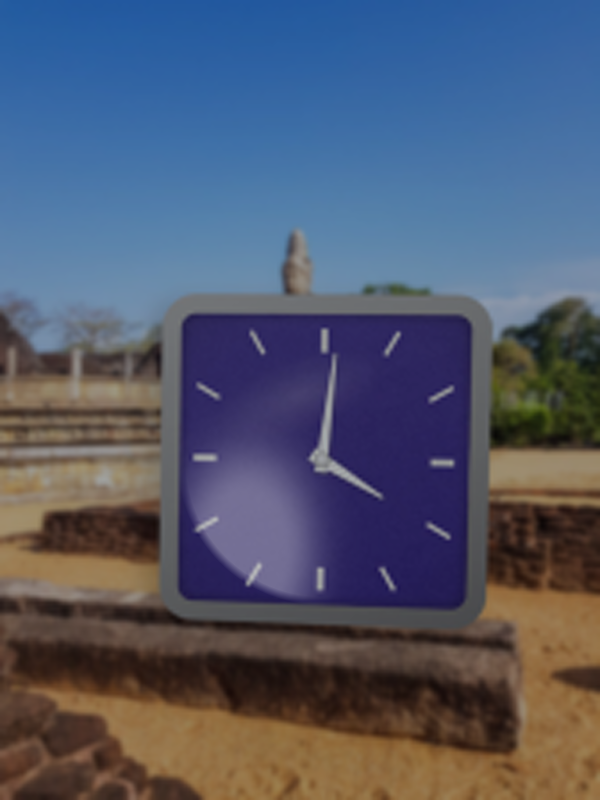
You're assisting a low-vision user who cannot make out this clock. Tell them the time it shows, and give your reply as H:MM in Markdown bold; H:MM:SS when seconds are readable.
**4:01**
